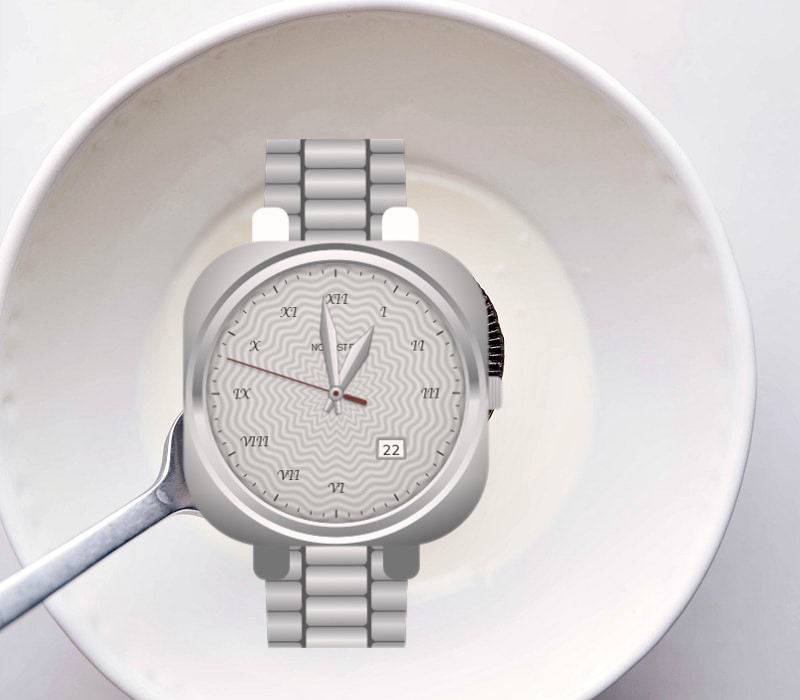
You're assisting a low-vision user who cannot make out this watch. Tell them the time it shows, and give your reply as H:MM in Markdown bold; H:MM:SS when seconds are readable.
**12:58:48**
